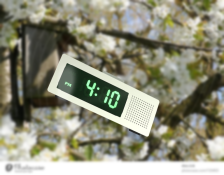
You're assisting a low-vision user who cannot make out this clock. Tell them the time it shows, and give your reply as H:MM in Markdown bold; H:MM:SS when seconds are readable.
**4:10**
